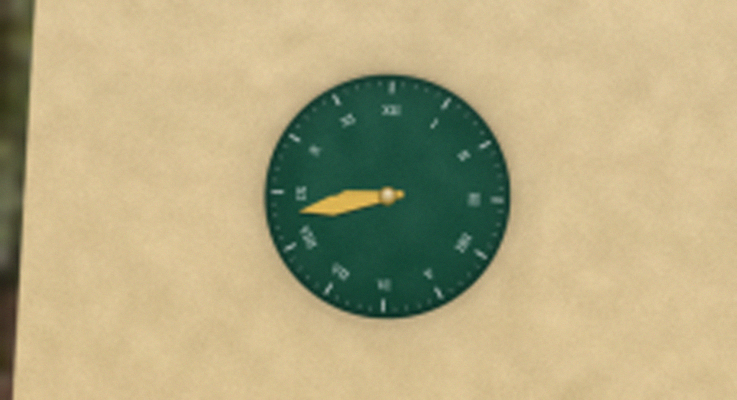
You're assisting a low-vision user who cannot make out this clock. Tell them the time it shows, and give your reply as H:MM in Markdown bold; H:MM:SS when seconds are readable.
**8:43**
